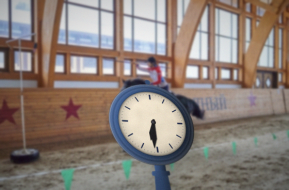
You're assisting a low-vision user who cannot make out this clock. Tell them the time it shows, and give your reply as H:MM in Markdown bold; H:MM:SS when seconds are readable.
**6:31**
